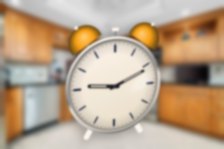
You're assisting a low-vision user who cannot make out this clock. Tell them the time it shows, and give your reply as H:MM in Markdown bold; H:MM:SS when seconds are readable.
**9:11**
